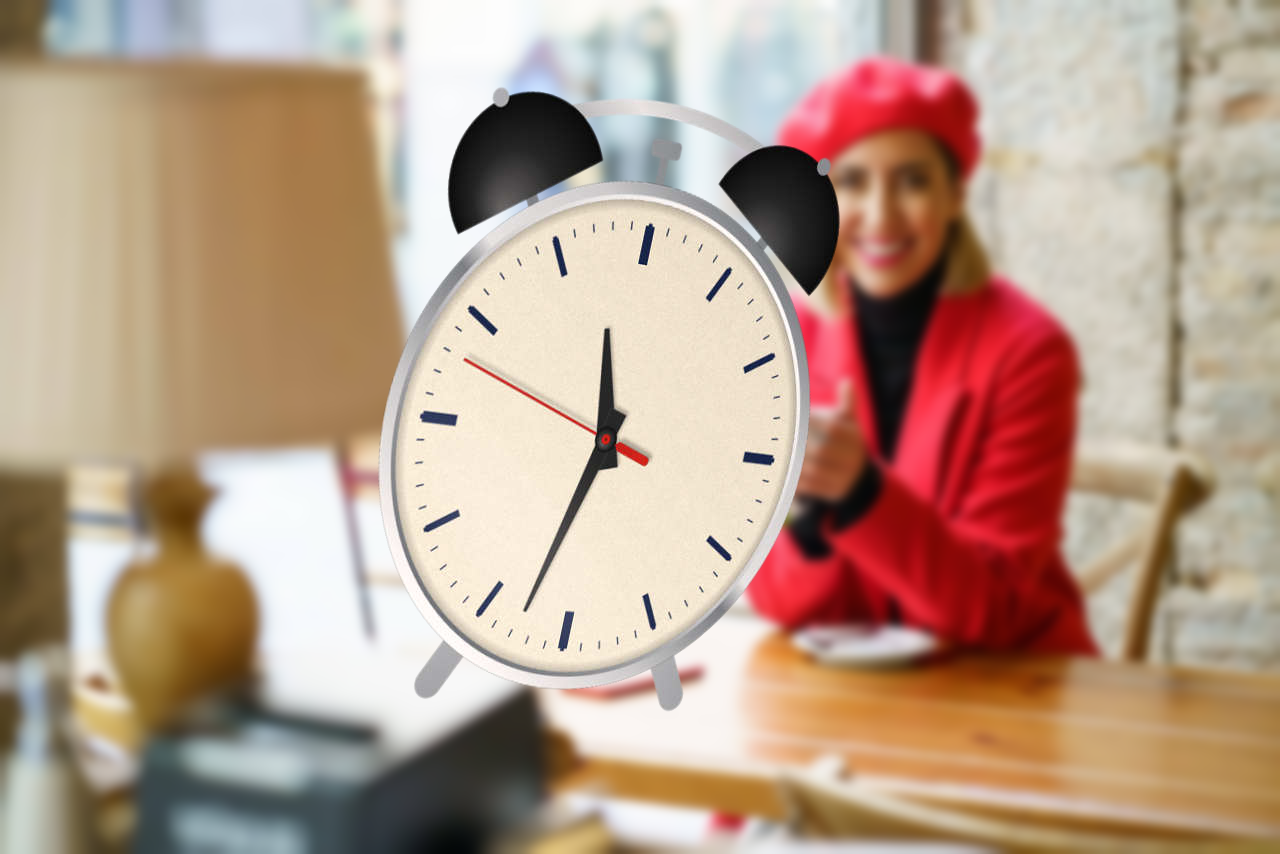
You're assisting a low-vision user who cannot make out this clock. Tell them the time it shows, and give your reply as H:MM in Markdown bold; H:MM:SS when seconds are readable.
**11:32:48**
